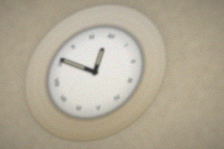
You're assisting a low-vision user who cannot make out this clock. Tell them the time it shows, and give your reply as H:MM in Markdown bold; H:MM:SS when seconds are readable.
**11:46**
